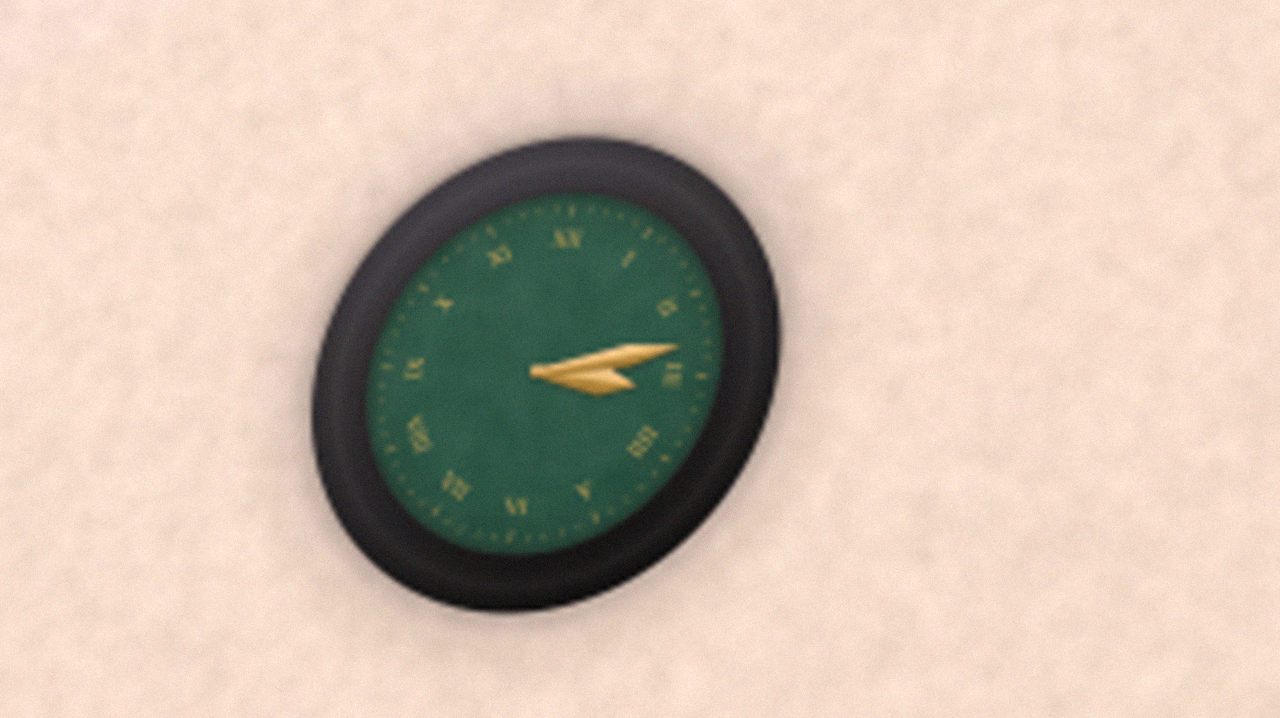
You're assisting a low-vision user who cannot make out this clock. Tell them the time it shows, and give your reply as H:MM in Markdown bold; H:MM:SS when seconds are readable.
**3:13**
